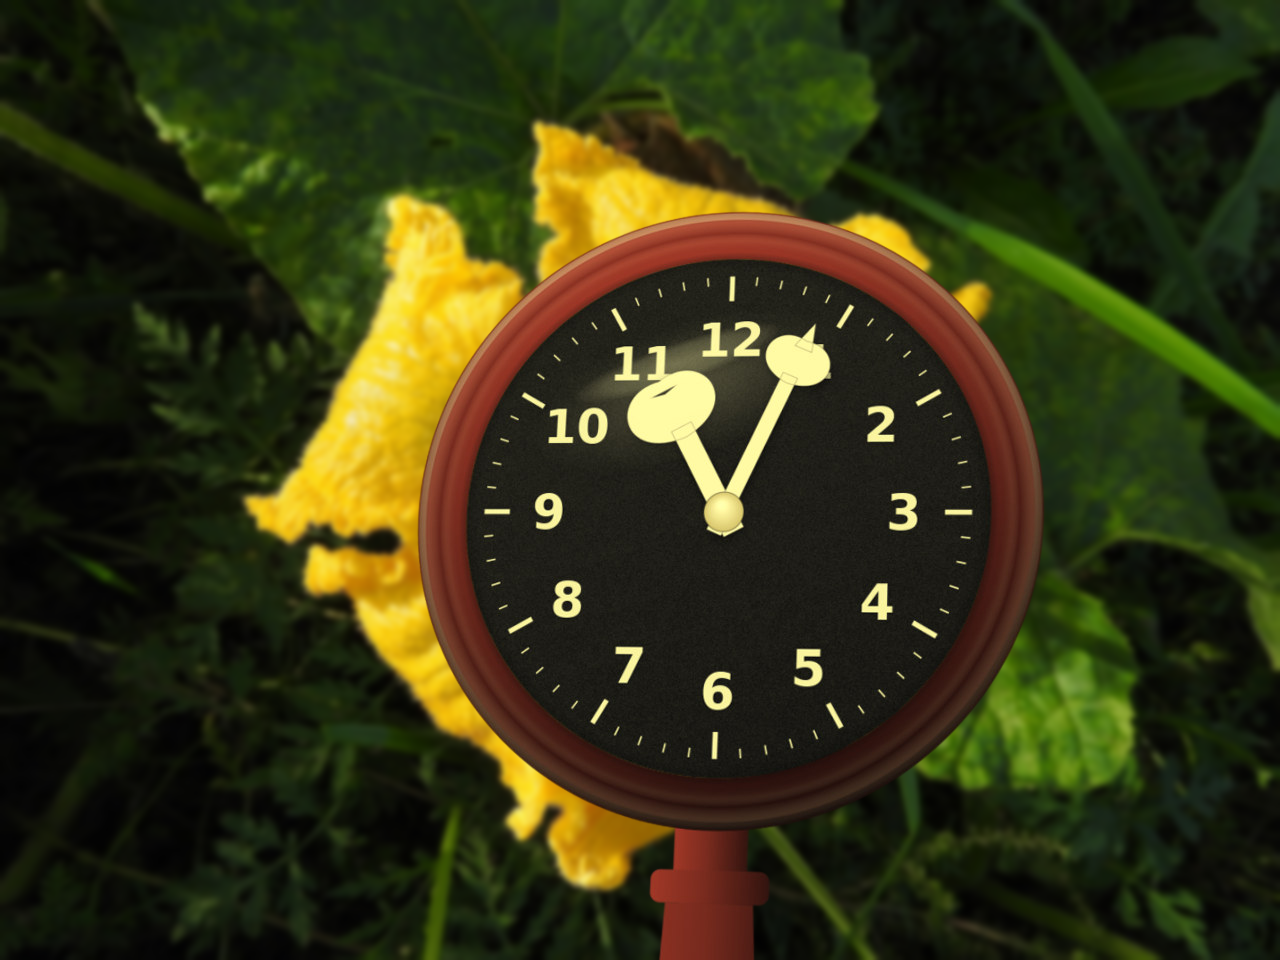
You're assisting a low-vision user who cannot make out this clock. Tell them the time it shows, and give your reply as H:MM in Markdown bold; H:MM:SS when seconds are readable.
**11:04**
